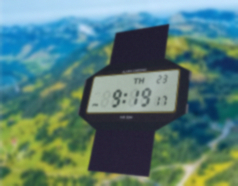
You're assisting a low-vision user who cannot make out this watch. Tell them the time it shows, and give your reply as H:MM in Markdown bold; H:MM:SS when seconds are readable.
**9:19**
